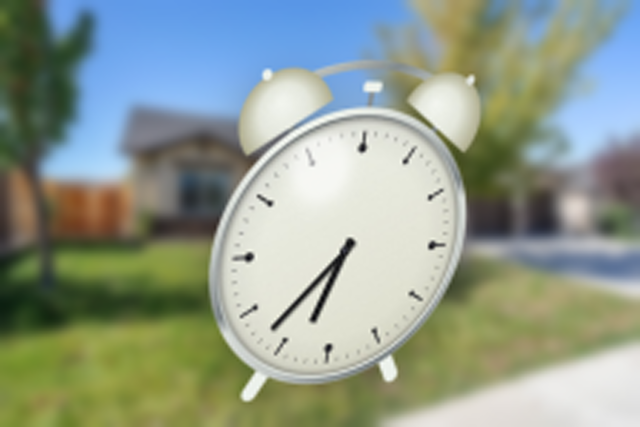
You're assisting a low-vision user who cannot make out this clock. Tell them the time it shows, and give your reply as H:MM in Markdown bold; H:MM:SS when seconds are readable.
**6:37**
